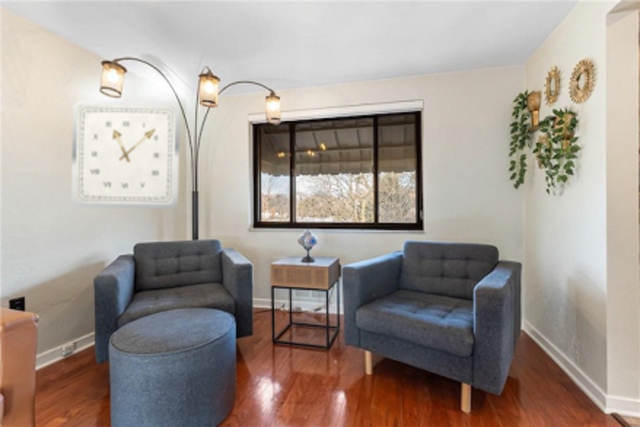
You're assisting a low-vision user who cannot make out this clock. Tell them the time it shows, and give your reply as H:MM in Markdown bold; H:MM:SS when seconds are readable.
**11:08**
